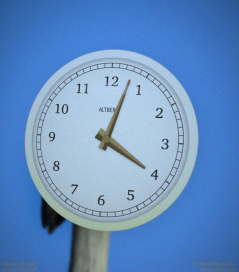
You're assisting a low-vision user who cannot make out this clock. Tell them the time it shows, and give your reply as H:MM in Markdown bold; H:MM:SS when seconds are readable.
**4:03**
